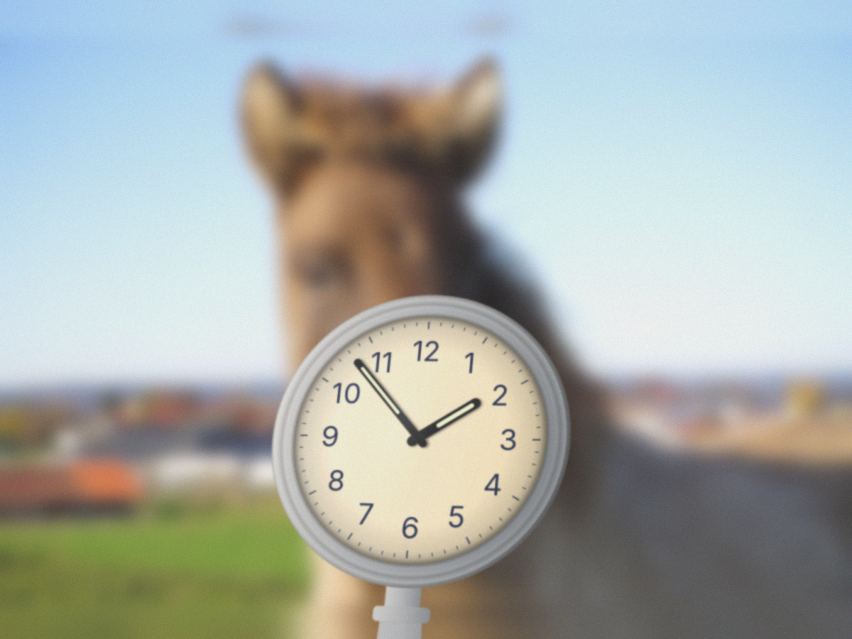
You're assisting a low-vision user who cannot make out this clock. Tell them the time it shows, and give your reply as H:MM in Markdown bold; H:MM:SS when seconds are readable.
**1:53**
